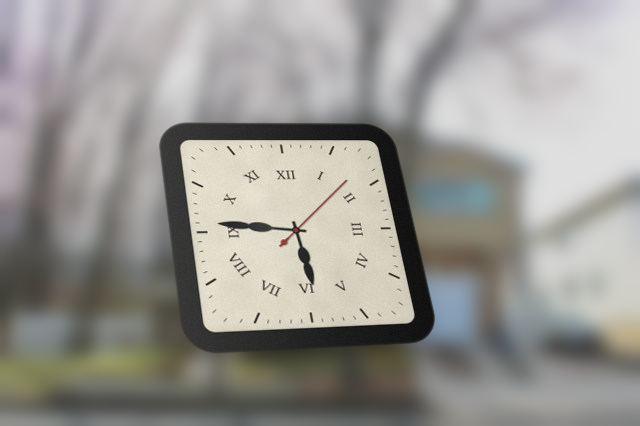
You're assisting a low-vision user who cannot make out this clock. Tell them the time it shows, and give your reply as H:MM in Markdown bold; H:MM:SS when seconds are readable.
**5:46:08**
